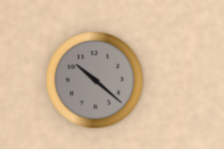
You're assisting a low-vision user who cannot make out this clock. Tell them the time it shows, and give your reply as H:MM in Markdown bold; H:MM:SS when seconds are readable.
**10:22**
